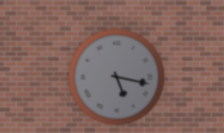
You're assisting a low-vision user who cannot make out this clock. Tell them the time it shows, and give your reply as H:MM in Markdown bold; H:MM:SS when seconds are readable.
**5:17**
